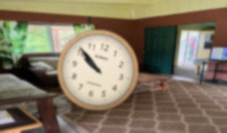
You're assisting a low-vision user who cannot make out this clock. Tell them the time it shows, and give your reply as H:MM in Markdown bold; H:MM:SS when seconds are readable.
**9:51**
